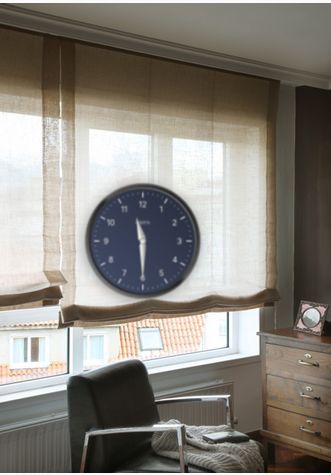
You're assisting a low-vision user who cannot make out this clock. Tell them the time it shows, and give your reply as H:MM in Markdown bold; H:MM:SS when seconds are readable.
**11:30**
